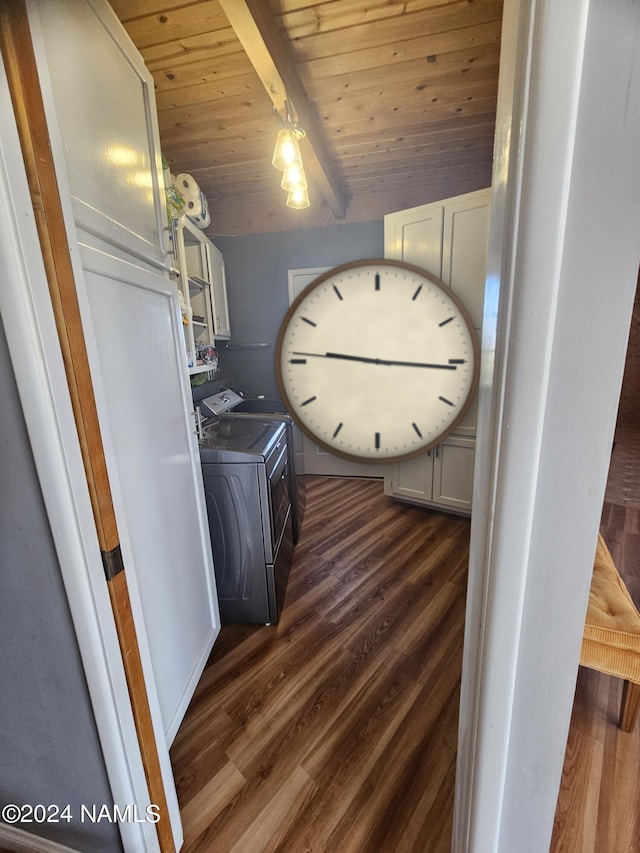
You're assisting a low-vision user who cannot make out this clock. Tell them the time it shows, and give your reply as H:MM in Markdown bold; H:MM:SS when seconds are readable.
**9:15:46**
